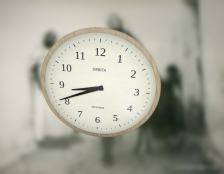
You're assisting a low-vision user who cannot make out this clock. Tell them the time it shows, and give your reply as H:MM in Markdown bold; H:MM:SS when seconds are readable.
**8:41**
